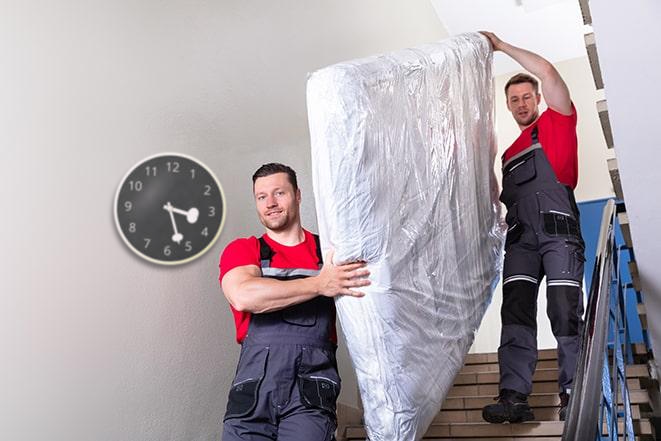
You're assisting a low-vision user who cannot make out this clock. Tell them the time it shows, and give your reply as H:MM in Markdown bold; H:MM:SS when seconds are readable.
**3:27**
